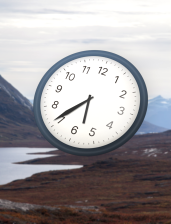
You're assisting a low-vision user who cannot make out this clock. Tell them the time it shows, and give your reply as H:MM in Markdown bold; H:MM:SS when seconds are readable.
**5:36**
